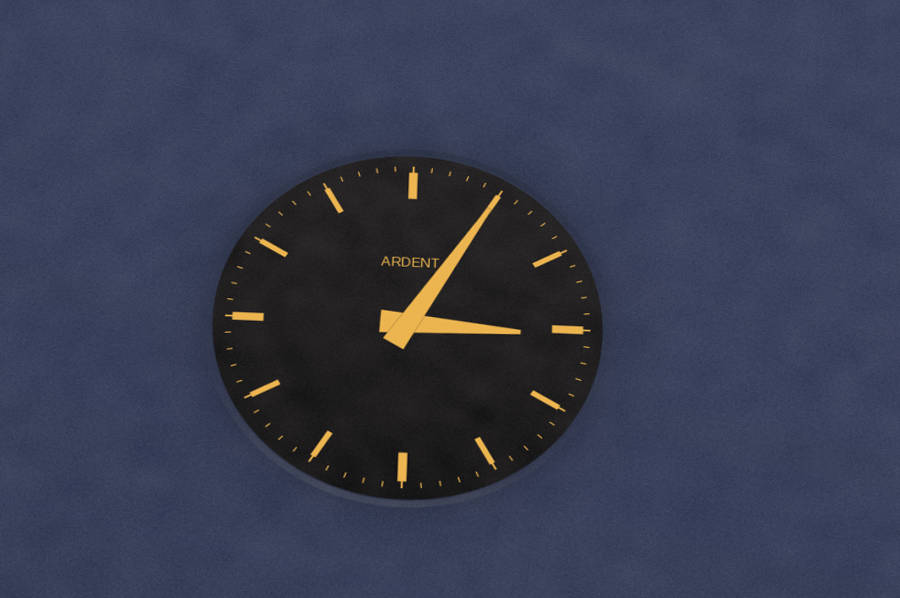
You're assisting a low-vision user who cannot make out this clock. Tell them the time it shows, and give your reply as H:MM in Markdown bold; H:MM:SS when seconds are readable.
**3:05**
